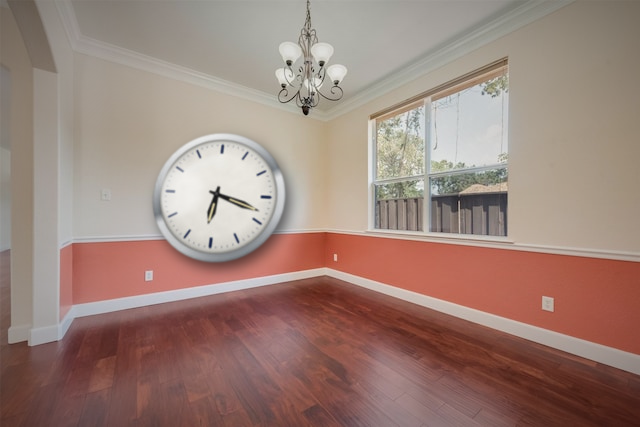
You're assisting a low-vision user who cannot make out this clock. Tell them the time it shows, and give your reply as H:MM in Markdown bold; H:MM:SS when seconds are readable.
**6:18**
